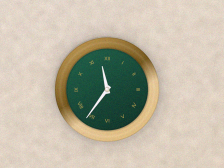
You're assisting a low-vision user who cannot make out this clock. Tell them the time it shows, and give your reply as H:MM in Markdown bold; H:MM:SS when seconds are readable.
**11:36**
